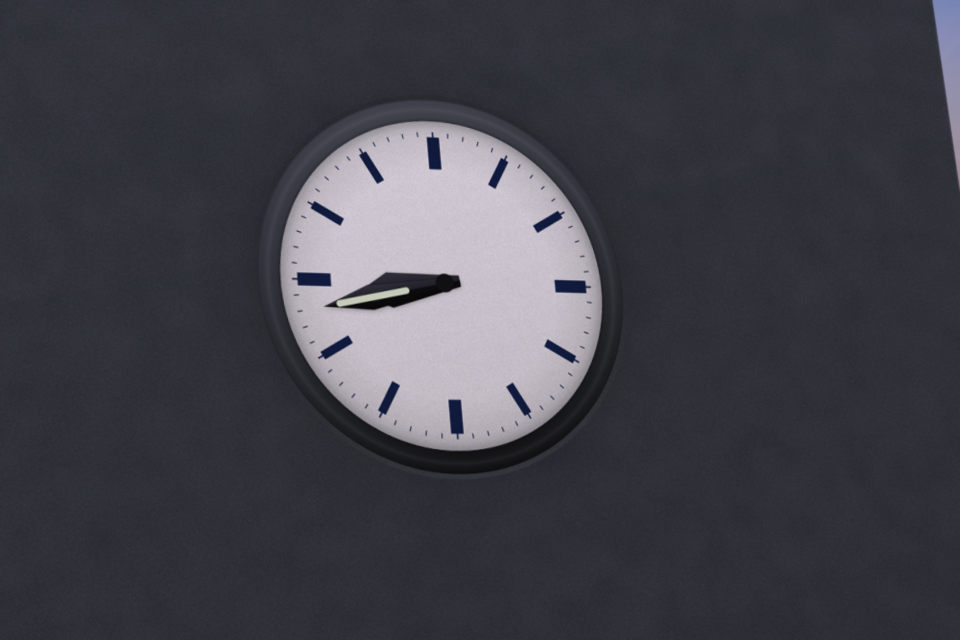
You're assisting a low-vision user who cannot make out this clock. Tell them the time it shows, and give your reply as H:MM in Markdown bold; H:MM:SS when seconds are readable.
**8:43**
